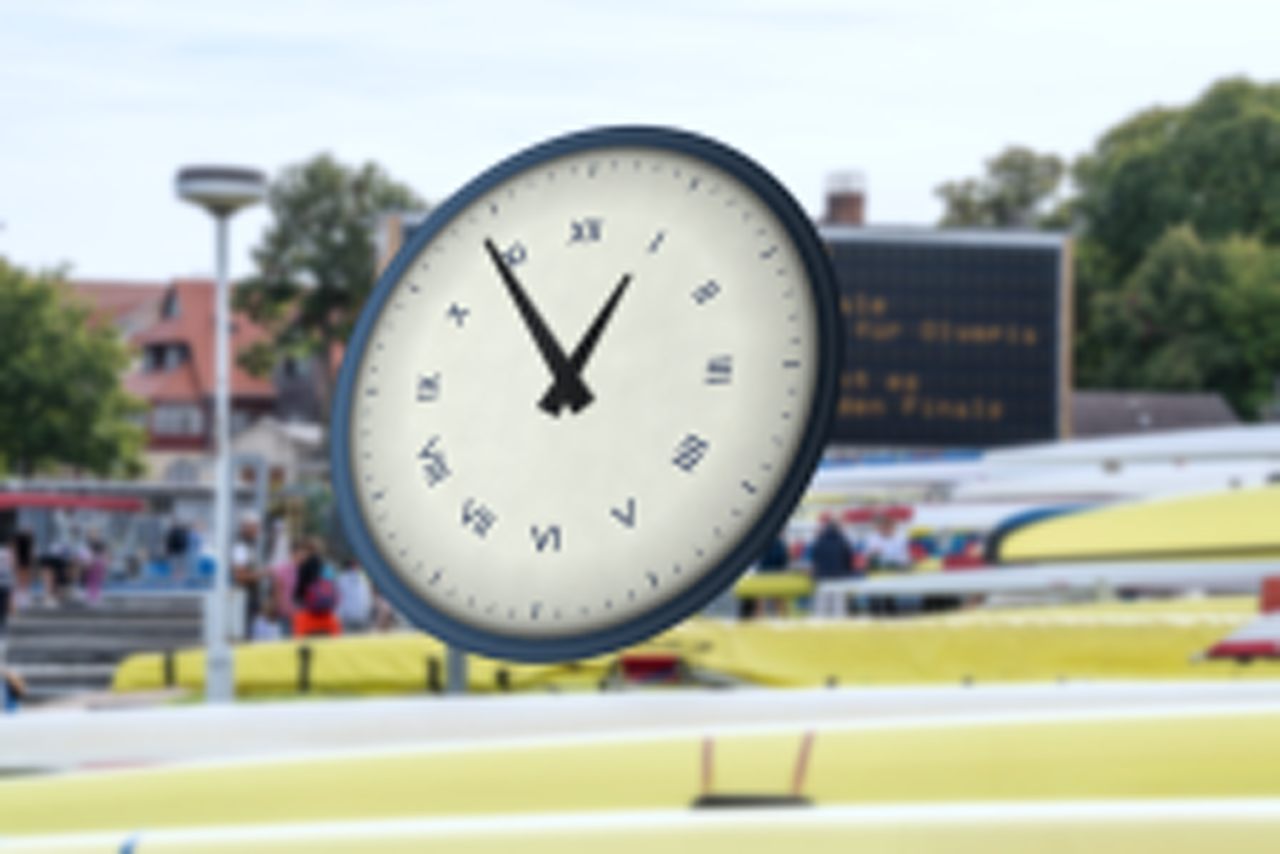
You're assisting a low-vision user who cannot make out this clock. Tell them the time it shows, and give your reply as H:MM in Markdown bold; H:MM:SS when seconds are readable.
**12:54**
